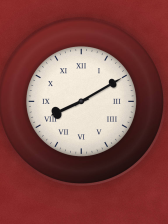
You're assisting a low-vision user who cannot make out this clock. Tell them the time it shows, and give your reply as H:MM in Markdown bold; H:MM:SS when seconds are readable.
**8:10**
